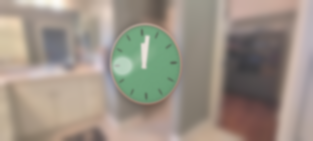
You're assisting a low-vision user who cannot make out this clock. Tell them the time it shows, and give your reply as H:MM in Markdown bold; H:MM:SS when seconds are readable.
**12:02**
